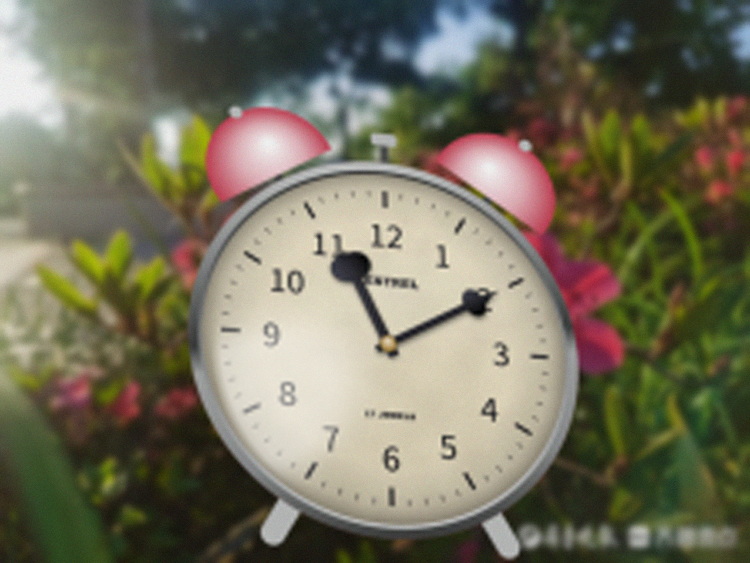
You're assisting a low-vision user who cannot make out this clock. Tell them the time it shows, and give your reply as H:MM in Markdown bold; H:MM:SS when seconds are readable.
**11:10**
